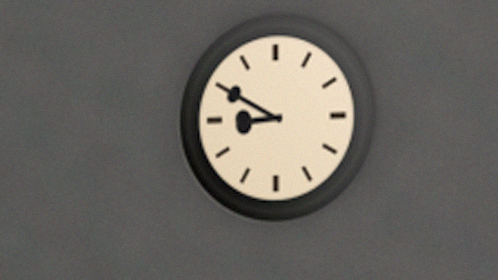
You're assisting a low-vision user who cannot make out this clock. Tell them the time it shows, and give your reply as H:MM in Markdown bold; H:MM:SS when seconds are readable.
**8:50**
